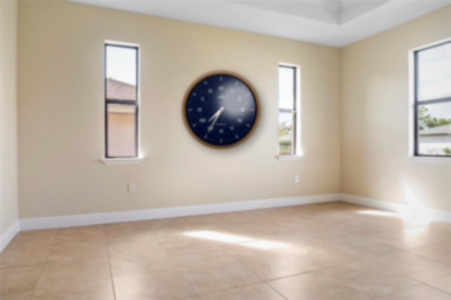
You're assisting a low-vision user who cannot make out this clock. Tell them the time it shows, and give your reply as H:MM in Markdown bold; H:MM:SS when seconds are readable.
**7:35**
